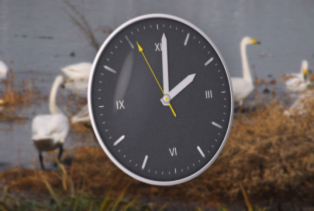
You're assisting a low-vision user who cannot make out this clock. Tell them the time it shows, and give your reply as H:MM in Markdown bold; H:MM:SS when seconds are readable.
**2:00:56**
